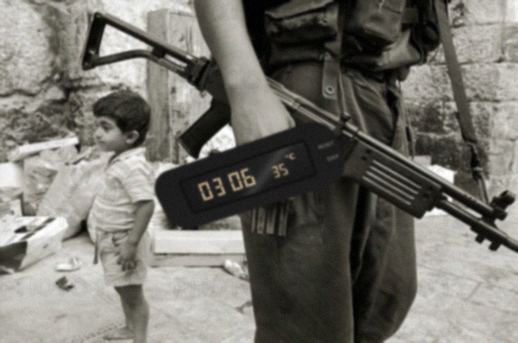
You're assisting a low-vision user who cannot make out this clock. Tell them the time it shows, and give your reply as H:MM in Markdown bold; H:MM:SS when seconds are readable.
**3:06**
